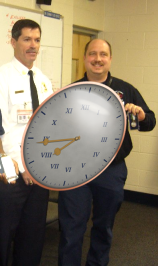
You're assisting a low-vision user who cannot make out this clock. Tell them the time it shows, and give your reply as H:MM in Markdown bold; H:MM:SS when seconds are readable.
**7:44**
